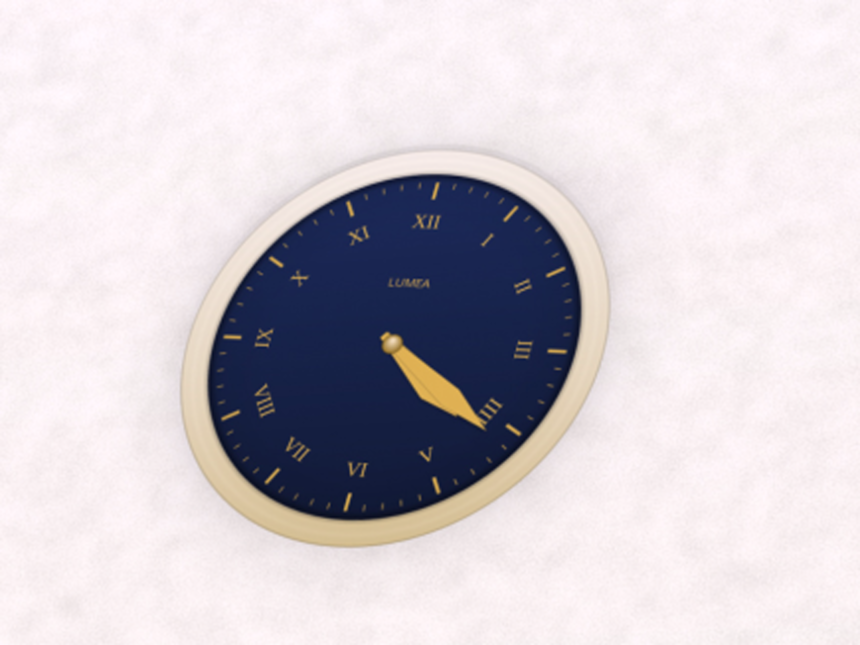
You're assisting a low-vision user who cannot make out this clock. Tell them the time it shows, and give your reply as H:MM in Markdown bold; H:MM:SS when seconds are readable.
**4:21**
